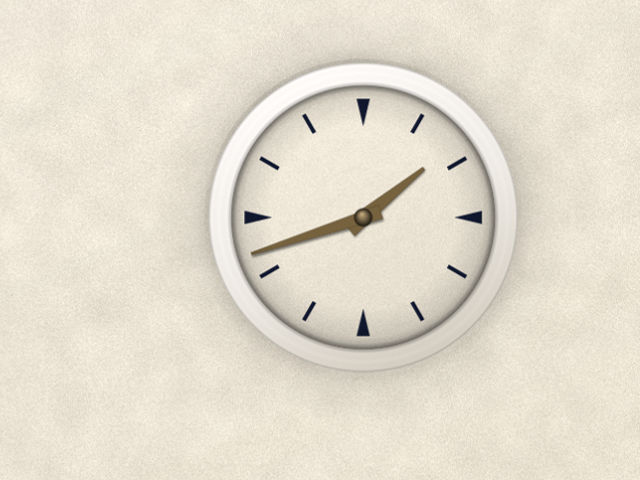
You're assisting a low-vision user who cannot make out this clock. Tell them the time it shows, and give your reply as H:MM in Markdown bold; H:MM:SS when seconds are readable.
**1:42**
